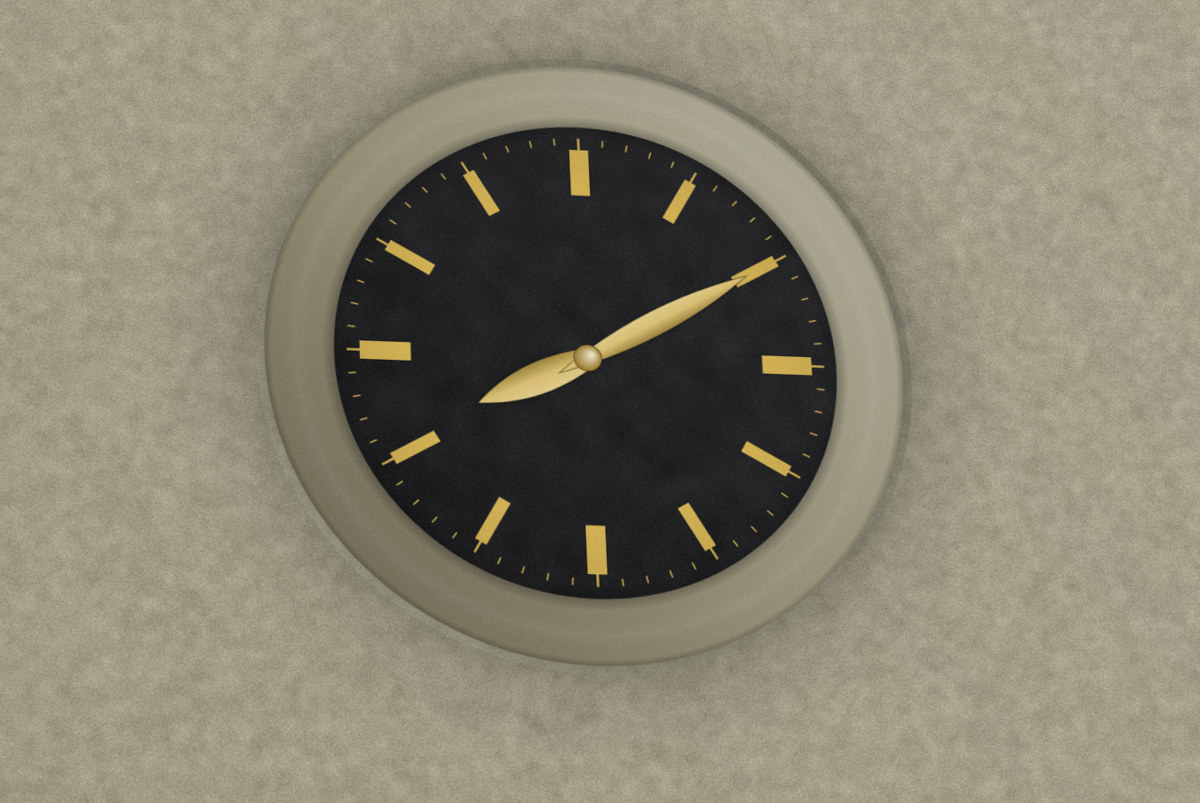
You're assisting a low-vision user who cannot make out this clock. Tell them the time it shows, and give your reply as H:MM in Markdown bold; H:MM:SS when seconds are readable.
**8:10**
